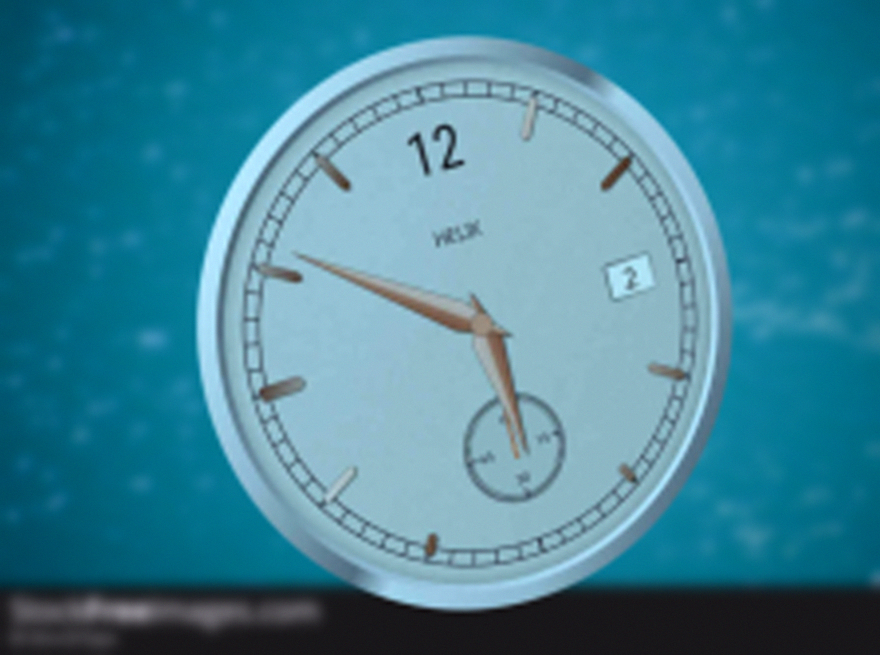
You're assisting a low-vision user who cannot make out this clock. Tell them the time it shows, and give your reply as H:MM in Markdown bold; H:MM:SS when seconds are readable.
**5:51**
